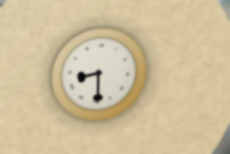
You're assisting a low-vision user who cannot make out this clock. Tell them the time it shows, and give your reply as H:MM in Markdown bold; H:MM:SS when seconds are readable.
**8:29**
